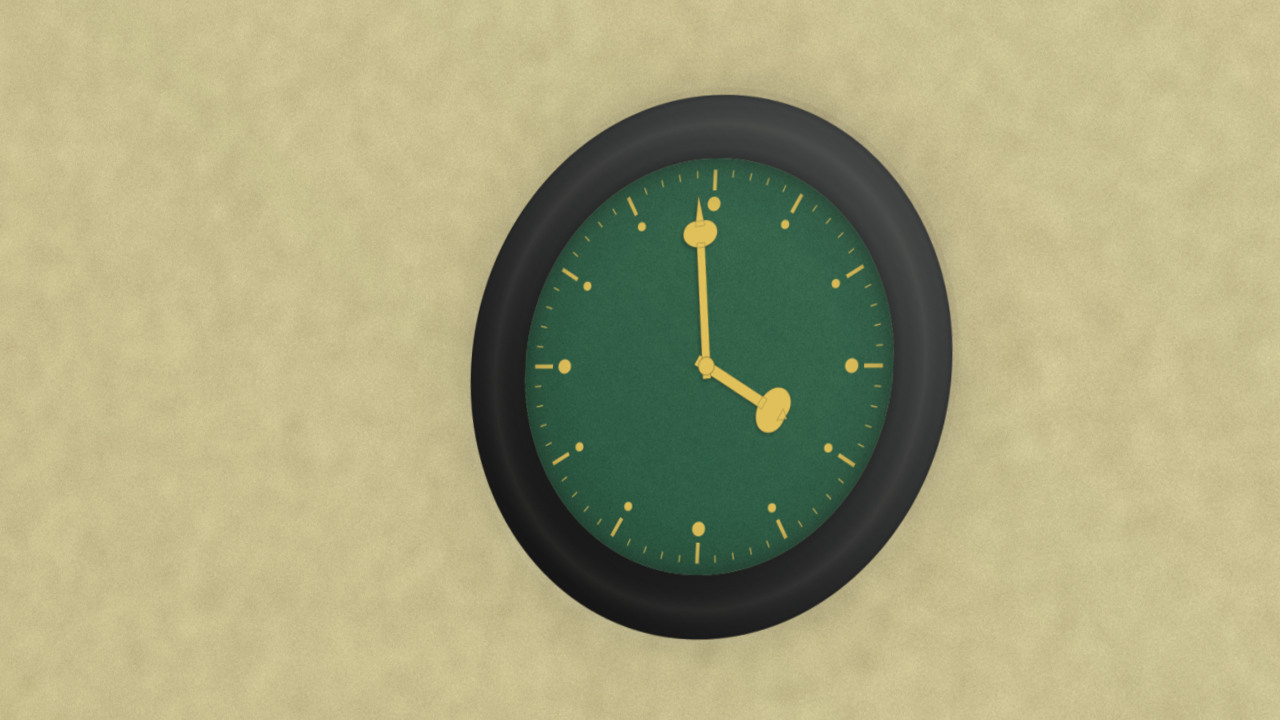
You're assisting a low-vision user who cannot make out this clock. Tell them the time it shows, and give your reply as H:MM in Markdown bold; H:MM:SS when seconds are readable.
**3:59**
